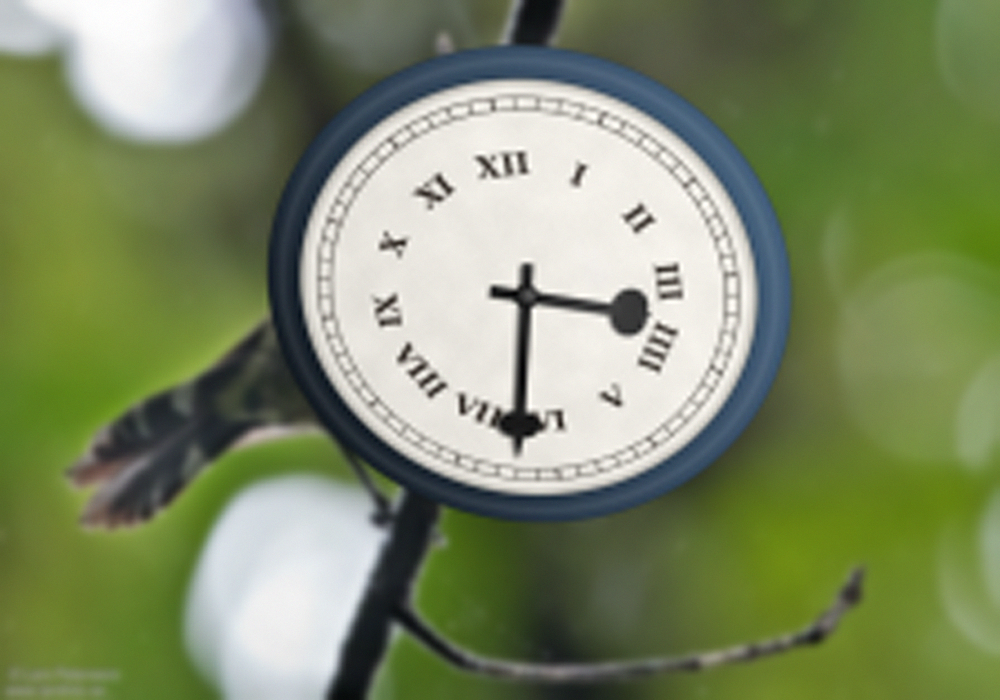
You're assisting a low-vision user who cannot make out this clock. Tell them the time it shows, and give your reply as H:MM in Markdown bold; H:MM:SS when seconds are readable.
**3:32**
